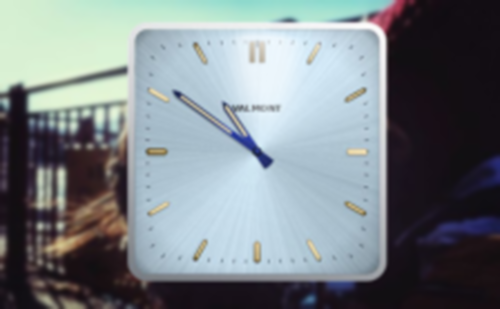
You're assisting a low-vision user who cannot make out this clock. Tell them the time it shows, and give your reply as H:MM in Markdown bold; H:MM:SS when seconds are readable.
**10:51**
